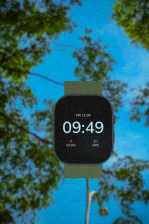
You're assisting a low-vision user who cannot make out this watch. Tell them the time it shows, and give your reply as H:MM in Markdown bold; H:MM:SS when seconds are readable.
**9:49**
